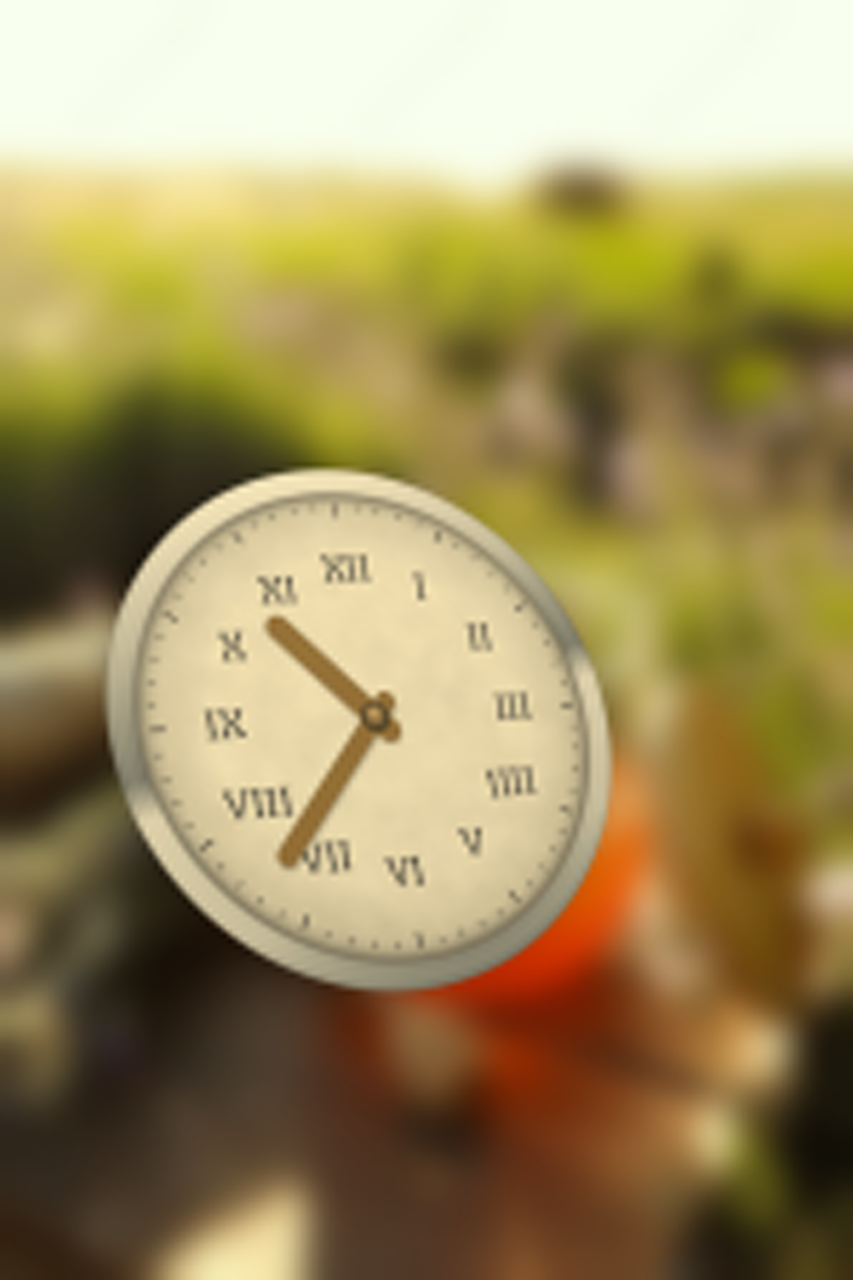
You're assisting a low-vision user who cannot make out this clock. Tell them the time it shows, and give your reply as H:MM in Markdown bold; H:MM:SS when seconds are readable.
**10:37**
